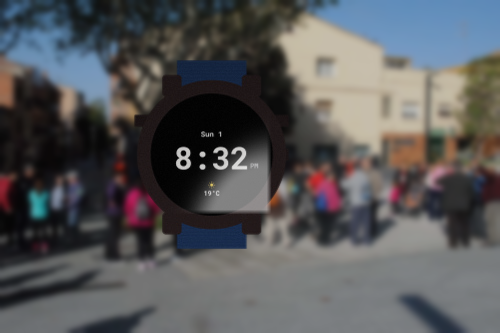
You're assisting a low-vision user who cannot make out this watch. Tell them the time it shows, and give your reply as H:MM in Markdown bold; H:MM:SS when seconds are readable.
**8:32**
